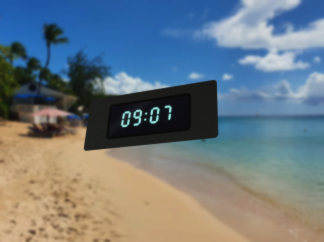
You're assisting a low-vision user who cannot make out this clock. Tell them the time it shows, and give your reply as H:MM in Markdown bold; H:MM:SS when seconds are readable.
**9:07**
